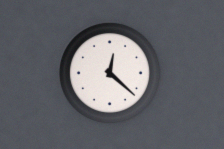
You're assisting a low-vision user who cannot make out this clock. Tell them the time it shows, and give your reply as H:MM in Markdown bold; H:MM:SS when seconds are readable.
**12:22**
